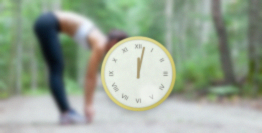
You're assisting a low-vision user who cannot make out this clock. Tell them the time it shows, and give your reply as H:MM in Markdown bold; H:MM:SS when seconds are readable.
**12:02**
